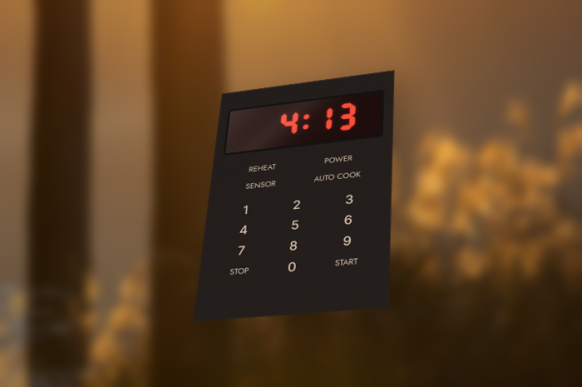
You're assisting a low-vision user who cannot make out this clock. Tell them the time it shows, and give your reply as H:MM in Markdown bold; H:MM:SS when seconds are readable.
**4:13**
